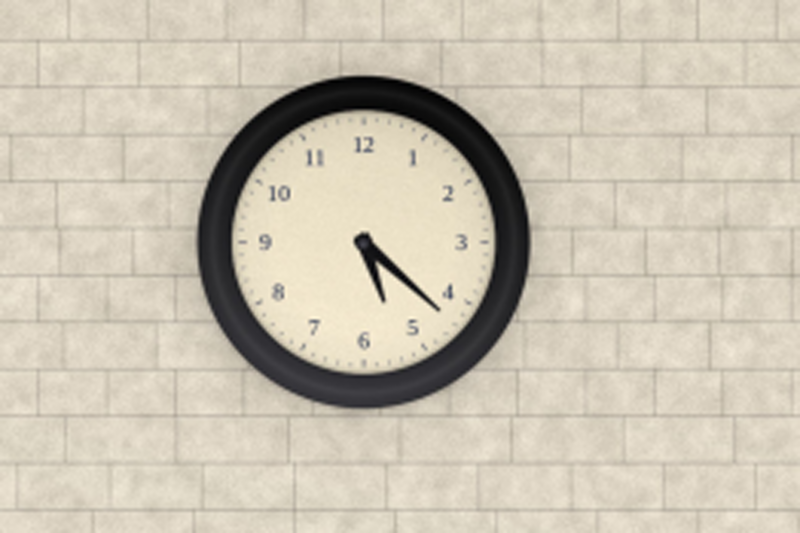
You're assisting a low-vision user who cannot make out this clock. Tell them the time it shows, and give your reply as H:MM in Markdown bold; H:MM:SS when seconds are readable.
**5:22**
